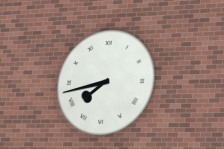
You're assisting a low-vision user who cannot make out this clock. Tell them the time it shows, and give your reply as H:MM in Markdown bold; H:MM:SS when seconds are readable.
**7:43**
